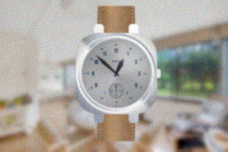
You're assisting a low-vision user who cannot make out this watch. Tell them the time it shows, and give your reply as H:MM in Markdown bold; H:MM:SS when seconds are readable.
**12:52**
